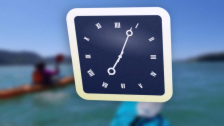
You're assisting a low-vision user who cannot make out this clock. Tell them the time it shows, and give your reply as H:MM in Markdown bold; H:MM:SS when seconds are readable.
**7:04**
